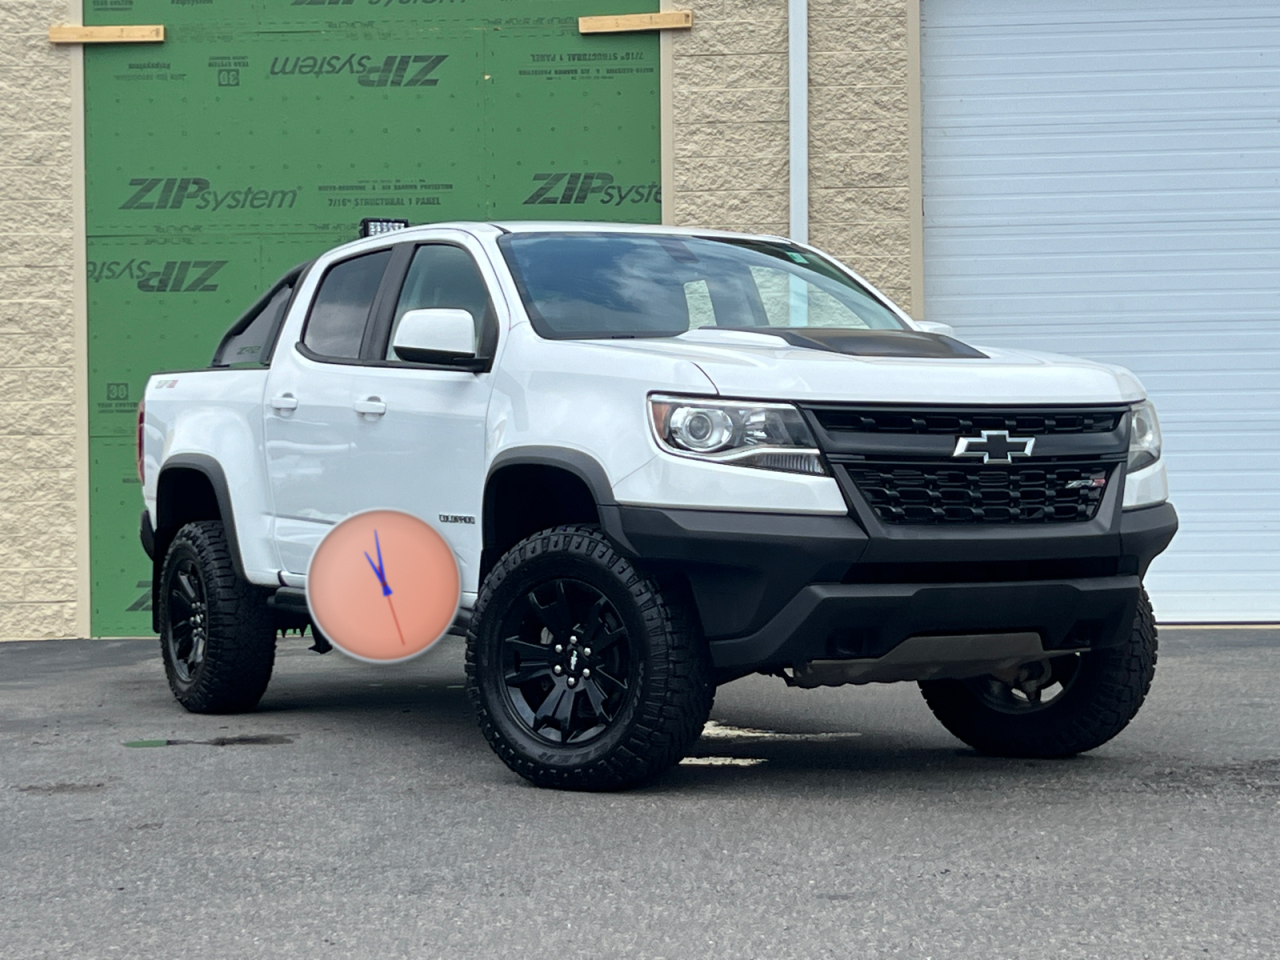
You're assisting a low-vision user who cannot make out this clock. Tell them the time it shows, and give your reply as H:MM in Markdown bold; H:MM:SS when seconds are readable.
**10:58:27**
